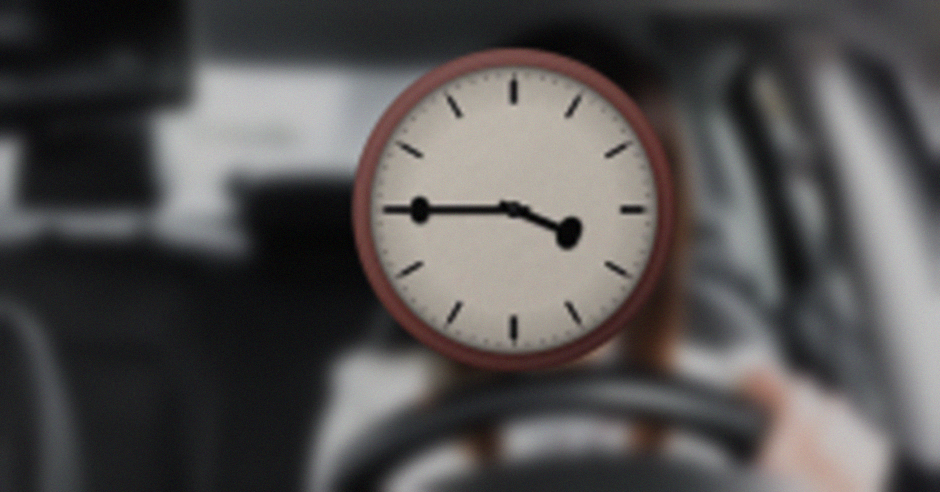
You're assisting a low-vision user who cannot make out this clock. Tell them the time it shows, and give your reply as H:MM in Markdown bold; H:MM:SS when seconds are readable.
**3:45**
